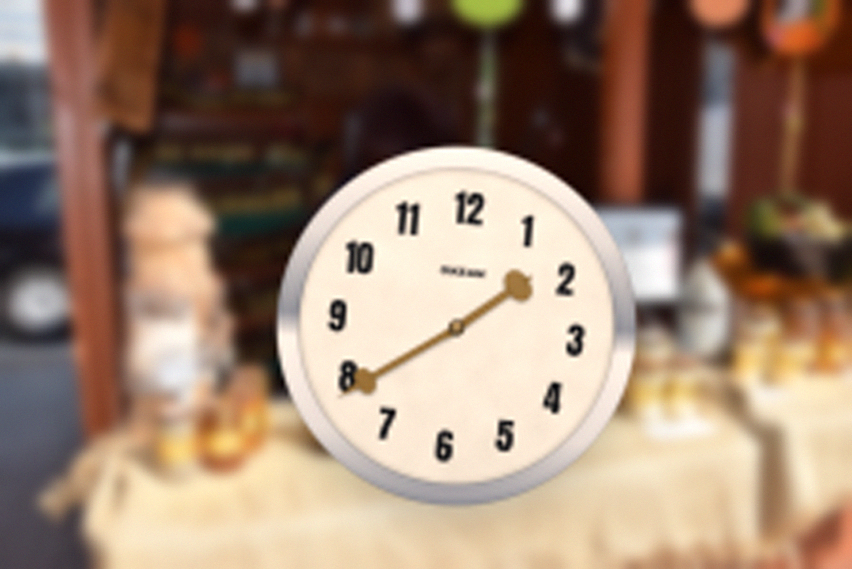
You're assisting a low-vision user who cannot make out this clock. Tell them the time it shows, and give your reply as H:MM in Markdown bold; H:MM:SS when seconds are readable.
**1:39**
